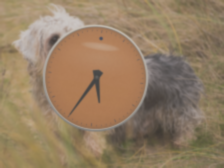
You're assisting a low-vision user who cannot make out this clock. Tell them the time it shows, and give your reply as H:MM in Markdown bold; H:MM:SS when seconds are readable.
**5:35**
